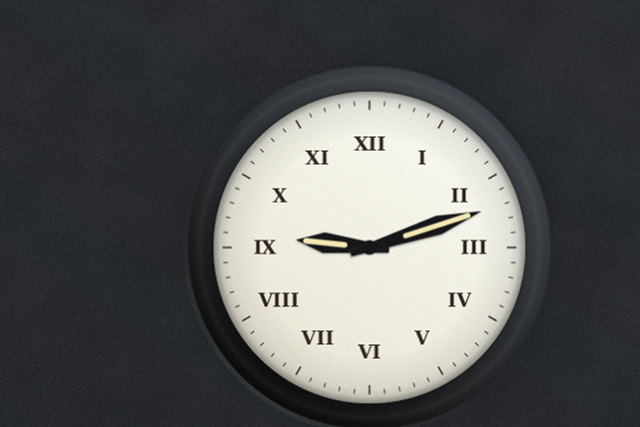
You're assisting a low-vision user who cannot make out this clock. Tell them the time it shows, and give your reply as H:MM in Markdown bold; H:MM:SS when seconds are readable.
**9:12**
